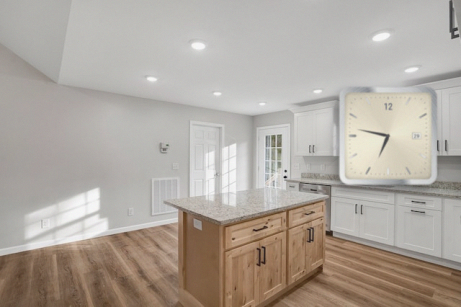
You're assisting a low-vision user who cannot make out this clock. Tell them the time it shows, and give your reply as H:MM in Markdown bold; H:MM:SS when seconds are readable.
**6:47**
